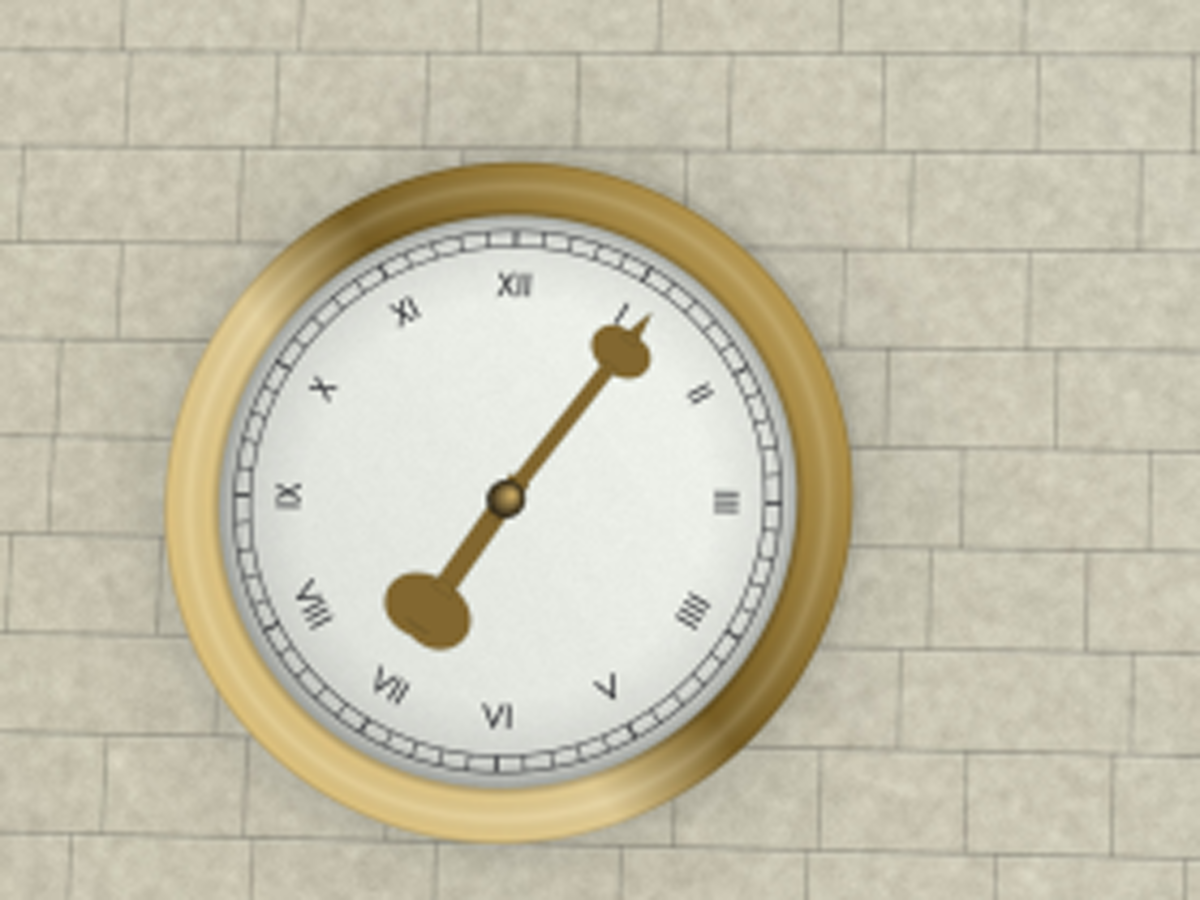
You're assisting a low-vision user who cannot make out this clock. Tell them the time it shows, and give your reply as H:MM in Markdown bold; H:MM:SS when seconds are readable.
**7:06**
